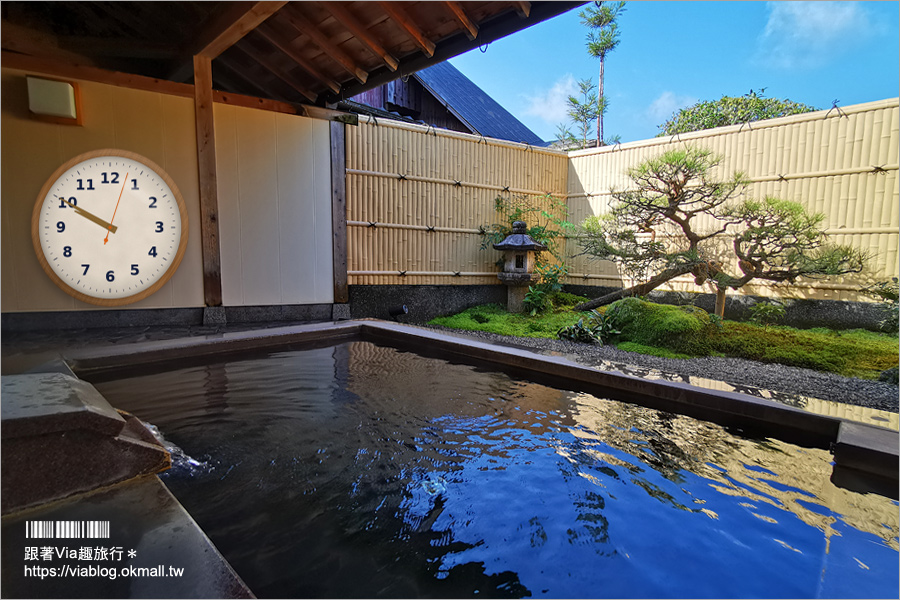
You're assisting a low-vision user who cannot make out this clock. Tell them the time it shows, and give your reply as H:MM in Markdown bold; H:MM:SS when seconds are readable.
**9:50:03**
